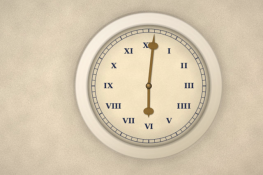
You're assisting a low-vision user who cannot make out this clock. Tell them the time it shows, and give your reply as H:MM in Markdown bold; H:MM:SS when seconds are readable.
**6:01**
